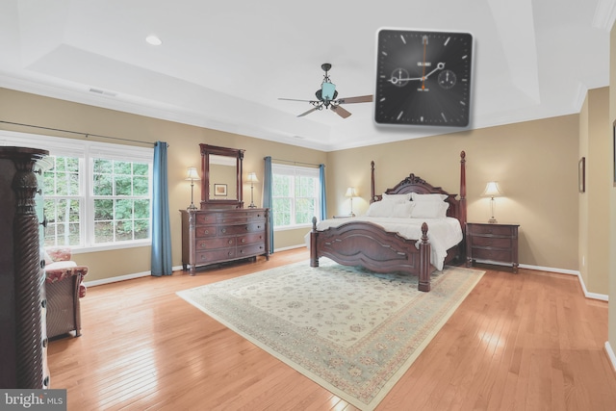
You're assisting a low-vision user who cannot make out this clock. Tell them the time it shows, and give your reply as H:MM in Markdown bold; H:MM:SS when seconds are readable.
**1:44**
